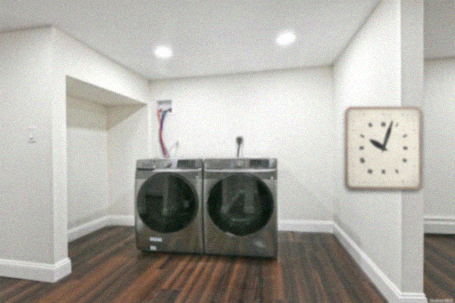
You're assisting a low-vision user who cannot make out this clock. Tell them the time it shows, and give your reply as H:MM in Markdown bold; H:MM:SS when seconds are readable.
**10:03**
